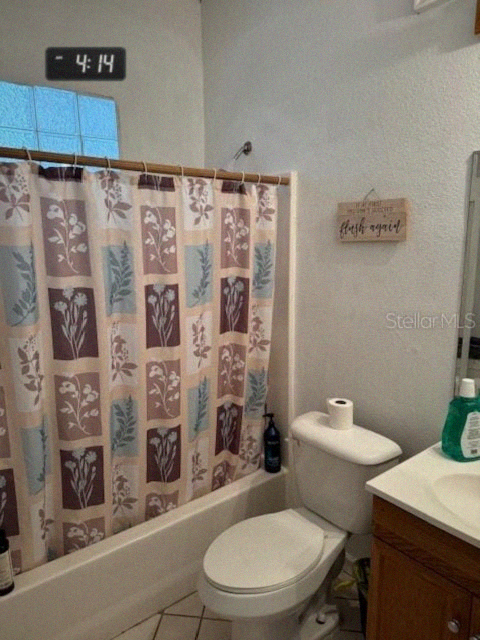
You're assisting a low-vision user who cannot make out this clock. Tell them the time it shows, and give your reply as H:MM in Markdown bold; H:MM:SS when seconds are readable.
**4:14**
